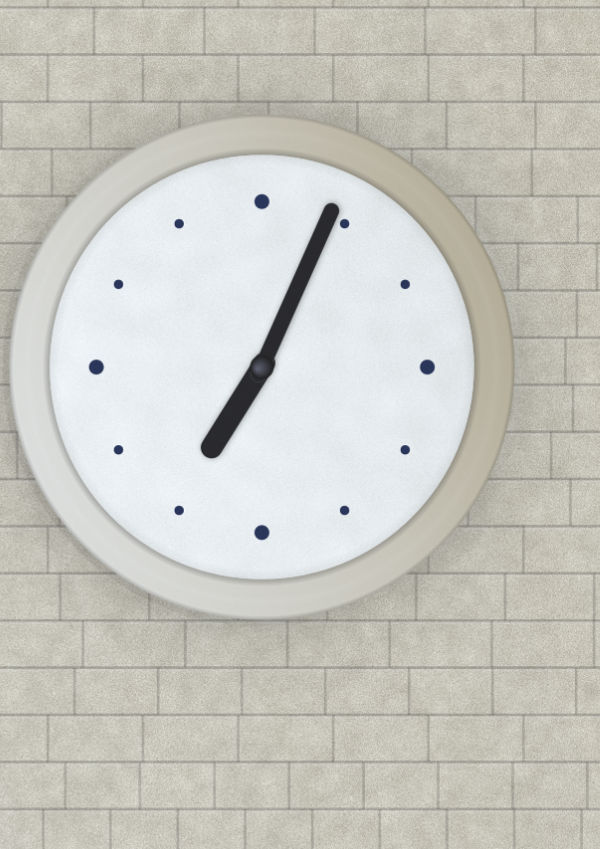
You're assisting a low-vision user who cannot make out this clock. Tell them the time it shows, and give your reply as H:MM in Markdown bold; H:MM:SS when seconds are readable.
**7:04**
